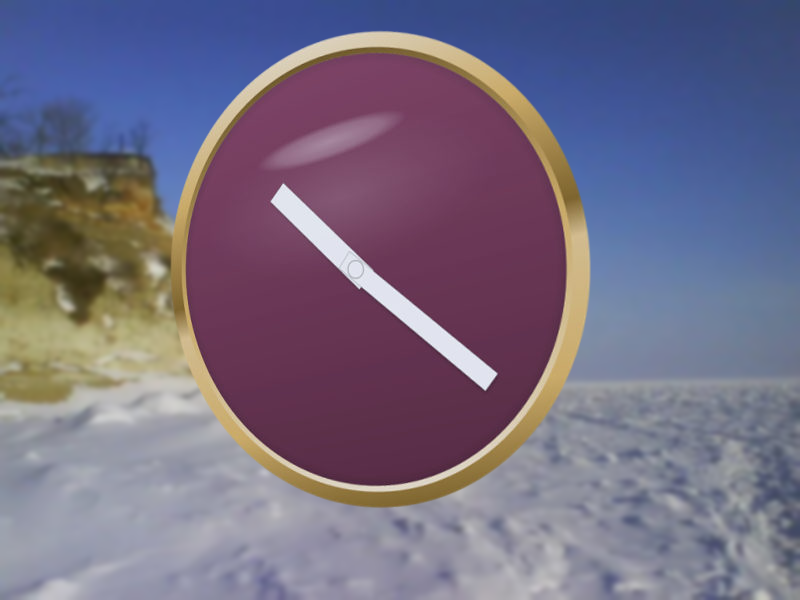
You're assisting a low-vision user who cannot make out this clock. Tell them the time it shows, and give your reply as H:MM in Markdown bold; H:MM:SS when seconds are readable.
**10:21**
